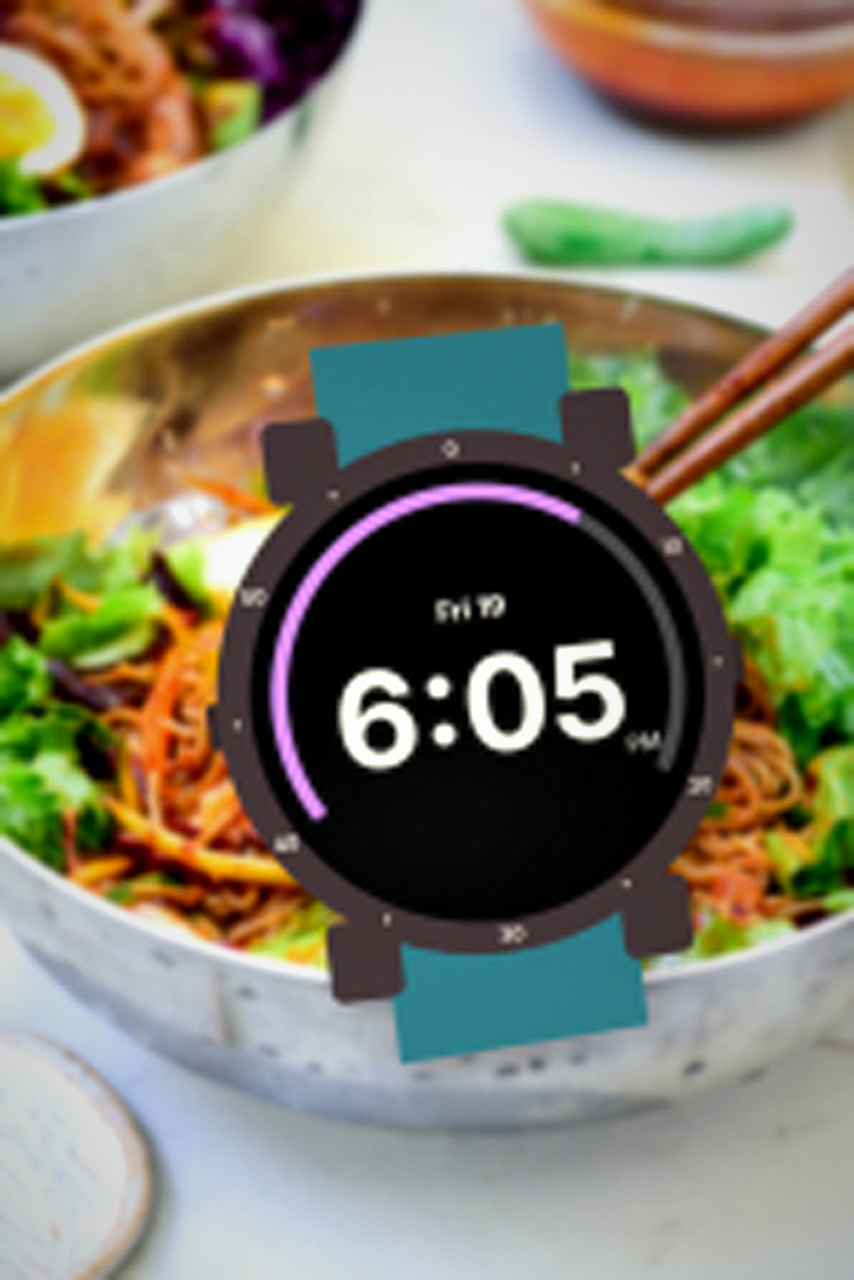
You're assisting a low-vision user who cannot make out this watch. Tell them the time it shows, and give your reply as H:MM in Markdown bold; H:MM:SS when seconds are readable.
**6:05**
